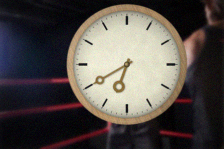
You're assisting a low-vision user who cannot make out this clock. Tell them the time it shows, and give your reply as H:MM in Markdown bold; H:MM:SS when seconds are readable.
**6:40**
